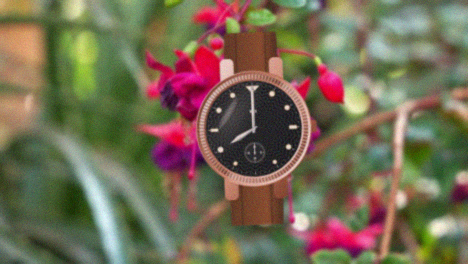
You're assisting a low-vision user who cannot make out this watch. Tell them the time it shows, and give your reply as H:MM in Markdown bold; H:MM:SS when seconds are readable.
**8:00**
